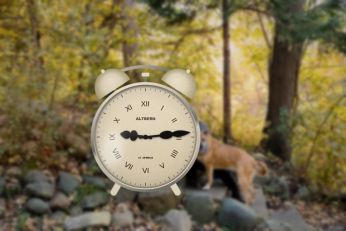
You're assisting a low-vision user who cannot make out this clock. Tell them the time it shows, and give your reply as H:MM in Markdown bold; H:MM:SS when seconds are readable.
**9:14**
